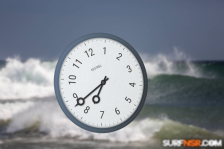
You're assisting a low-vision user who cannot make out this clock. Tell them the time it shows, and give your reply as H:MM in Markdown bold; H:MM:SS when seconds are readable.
**7:43**
